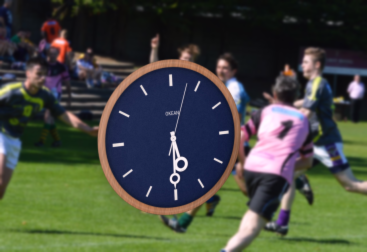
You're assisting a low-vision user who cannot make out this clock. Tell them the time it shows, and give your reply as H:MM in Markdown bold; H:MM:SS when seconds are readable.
**5:30:03**
